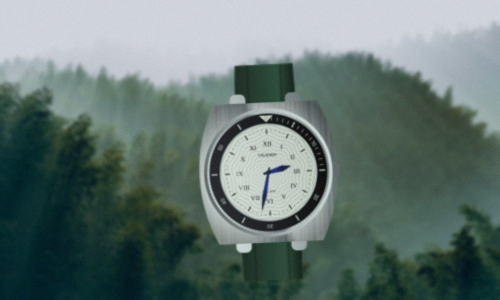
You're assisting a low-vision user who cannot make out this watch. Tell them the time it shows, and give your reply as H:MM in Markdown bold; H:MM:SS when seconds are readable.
**2:32**
